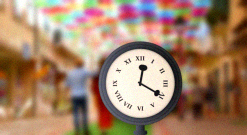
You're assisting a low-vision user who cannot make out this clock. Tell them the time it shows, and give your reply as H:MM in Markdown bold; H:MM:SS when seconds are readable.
**12:20**
